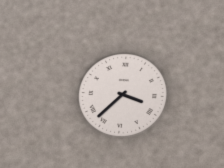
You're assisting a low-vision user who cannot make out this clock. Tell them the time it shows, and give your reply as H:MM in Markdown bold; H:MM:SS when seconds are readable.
**3:37**
